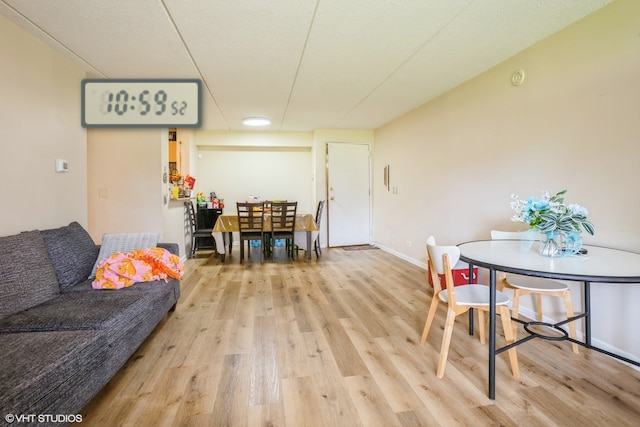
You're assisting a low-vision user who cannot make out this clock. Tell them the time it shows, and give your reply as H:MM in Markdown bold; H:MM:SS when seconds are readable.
**10:59:52**
